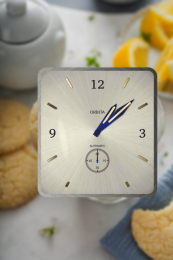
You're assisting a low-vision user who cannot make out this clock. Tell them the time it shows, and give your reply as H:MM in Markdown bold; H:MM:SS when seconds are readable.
**1:08**
